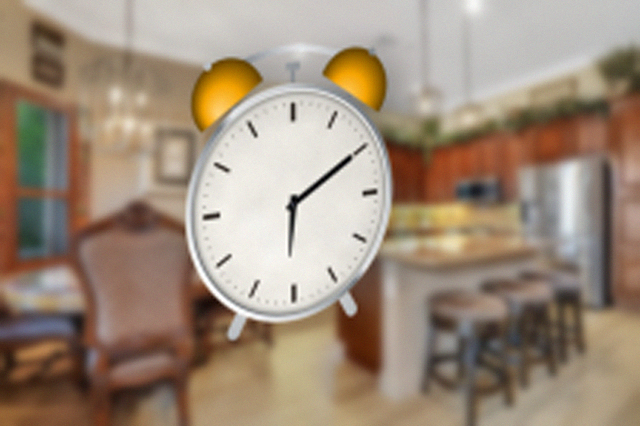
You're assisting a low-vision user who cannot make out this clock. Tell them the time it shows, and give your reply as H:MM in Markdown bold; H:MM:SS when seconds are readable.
**6:10**
